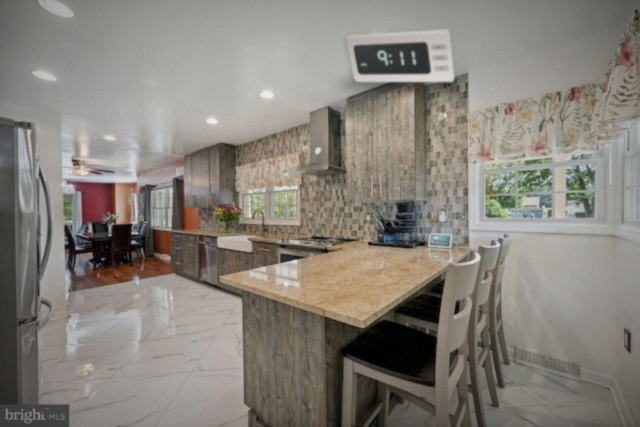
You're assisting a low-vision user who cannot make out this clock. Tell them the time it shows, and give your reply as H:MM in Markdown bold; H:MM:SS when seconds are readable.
**9:11**
